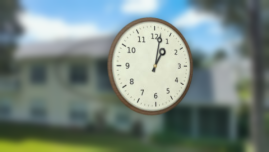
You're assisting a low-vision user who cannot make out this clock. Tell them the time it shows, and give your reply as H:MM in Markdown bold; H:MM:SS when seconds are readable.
**1:02**
